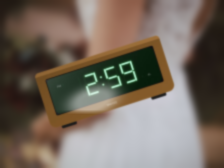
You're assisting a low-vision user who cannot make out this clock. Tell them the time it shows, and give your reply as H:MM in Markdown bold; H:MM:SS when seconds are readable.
**2:59**
